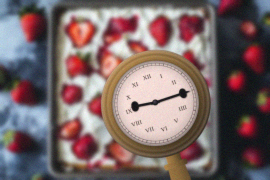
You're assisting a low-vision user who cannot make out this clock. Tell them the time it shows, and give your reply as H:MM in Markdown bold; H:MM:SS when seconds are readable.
**9:15**
